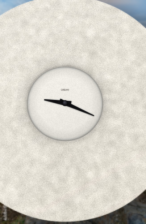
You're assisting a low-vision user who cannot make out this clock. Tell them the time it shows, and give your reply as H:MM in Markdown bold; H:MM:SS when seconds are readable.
**9:19**
